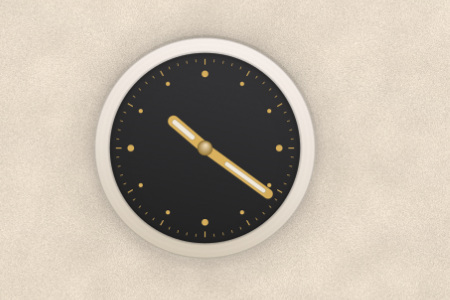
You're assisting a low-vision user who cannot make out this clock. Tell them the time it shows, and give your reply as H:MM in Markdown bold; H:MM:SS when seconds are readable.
**10:21**
